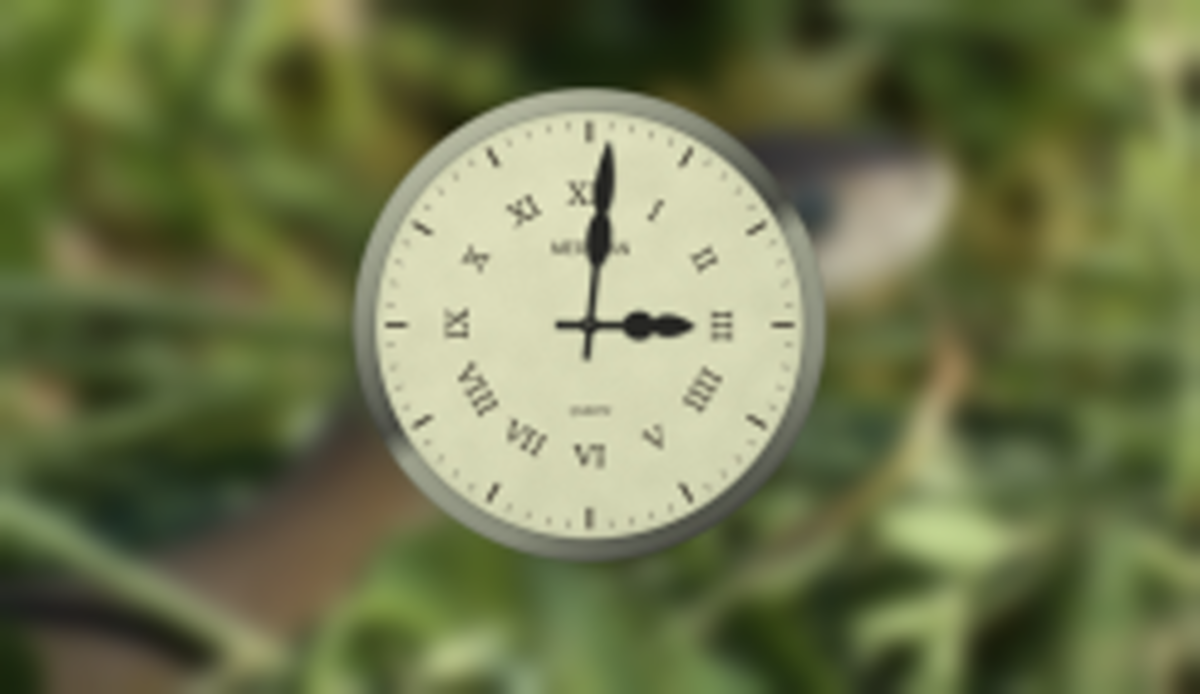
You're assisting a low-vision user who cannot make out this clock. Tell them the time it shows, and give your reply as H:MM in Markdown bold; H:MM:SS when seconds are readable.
**3:01**
